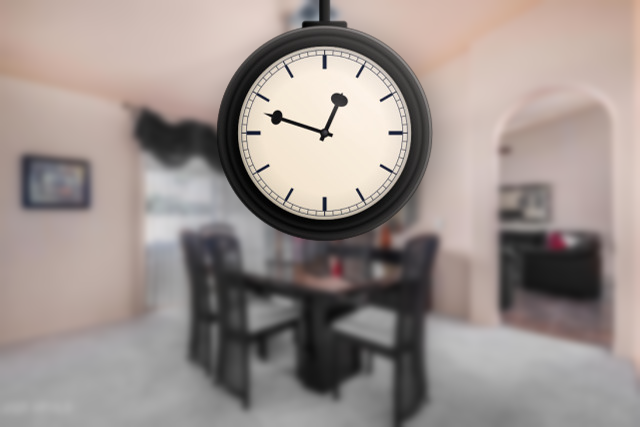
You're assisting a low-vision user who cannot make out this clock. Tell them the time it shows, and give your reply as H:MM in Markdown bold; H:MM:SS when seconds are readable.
**12:48**
